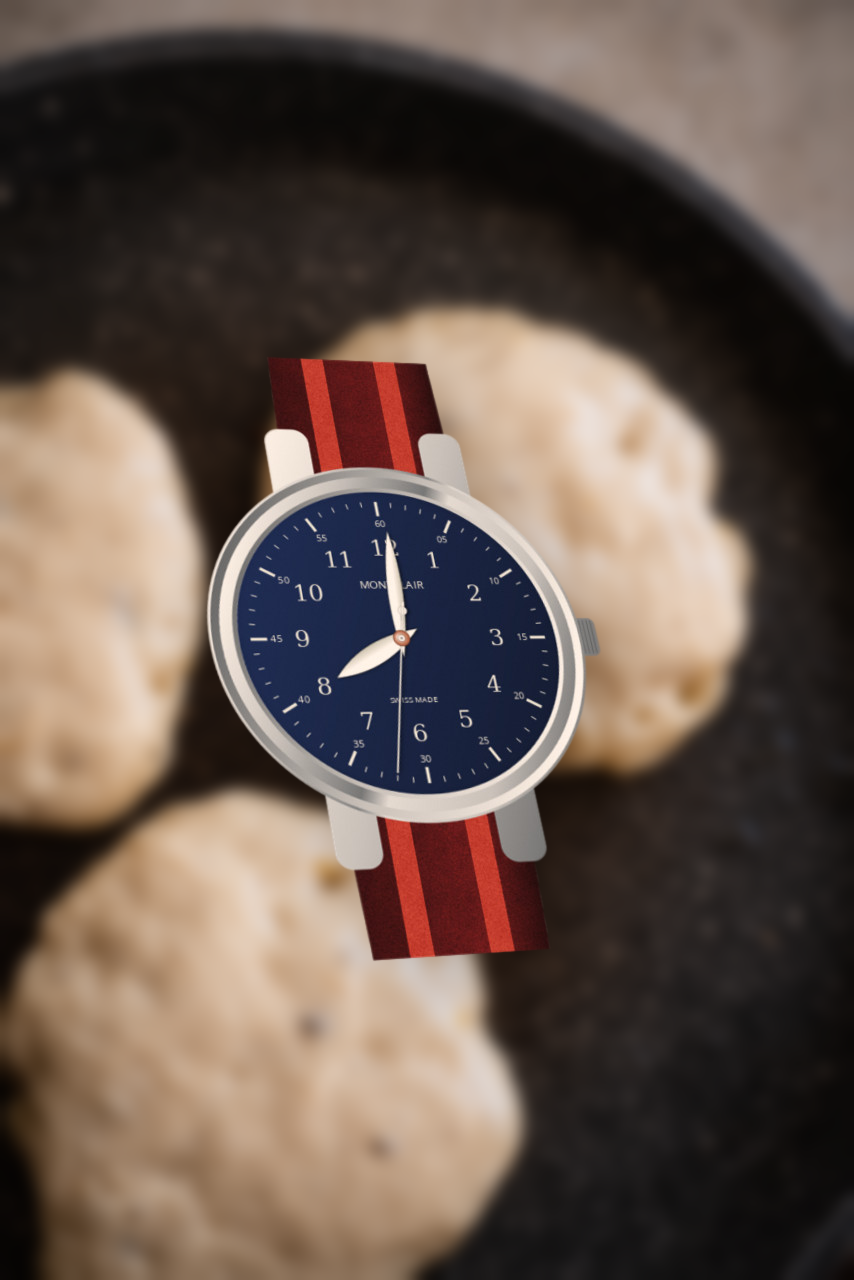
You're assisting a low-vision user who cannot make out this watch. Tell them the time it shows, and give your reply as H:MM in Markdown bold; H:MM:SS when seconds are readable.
**8:00:32**
